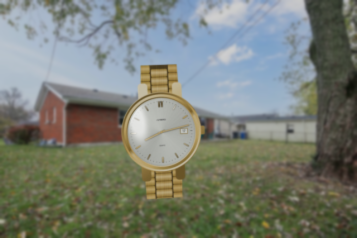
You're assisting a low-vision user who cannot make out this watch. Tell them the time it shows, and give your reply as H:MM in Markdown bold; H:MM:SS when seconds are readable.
**8:13**
